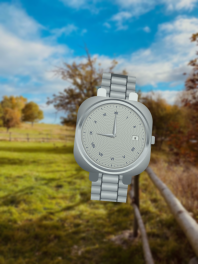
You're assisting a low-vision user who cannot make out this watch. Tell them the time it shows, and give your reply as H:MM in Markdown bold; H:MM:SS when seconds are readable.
**9:00**
